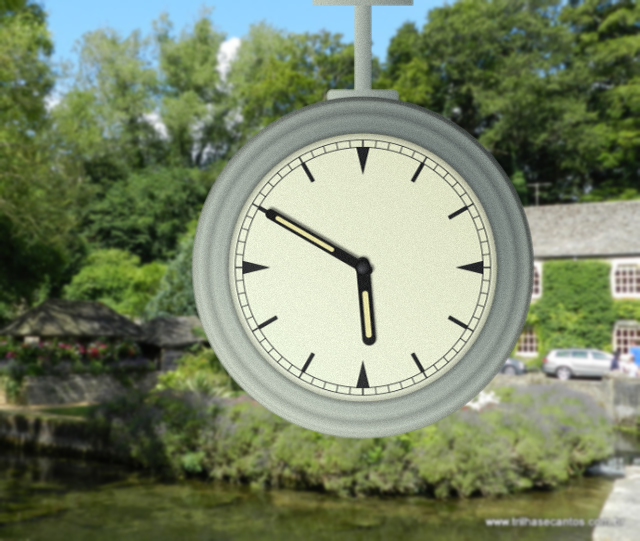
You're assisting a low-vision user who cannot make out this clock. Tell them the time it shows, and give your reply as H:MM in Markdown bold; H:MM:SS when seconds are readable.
**5:50**
